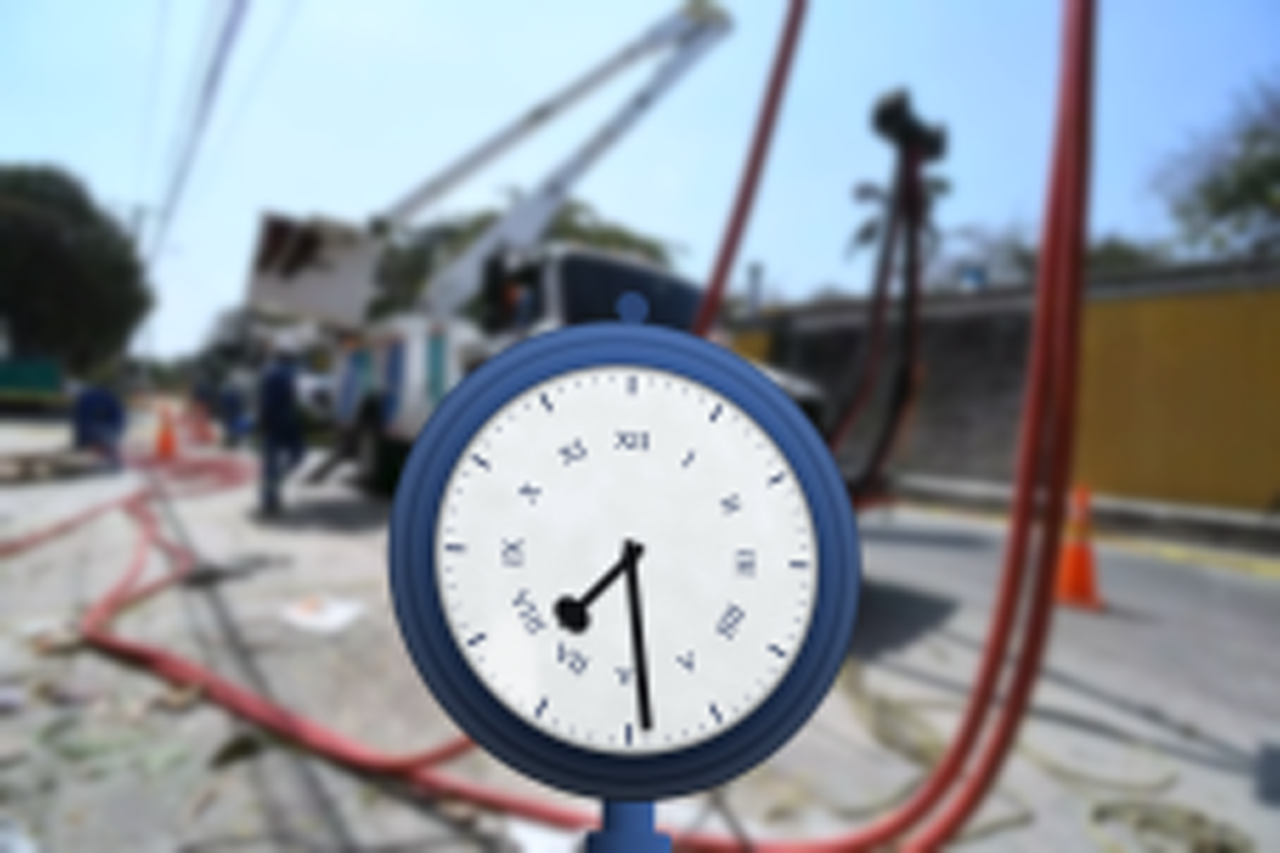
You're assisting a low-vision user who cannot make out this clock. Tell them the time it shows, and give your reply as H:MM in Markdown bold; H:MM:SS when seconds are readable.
**7:29**
